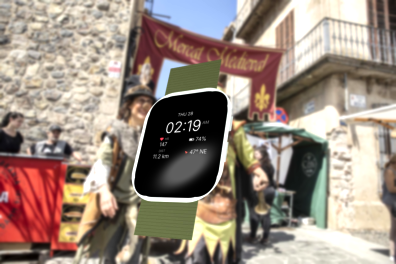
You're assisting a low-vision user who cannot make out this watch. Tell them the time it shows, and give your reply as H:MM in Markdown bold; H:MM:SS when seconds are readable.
**2:19**
